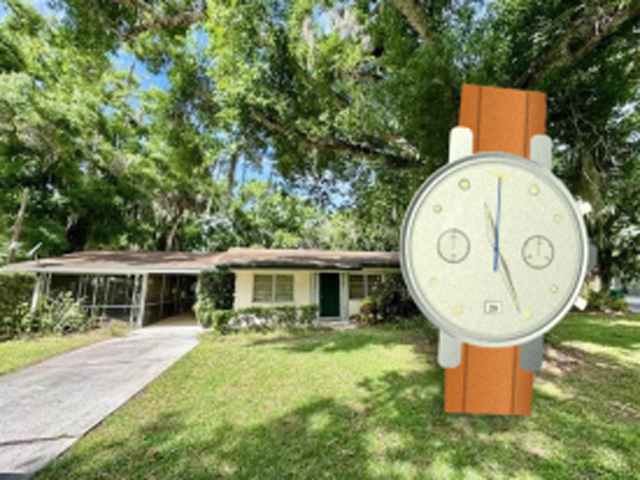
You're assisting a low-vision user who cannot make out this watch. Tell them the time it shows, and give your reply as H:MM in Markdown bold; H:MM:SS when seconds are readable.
**11:26**
